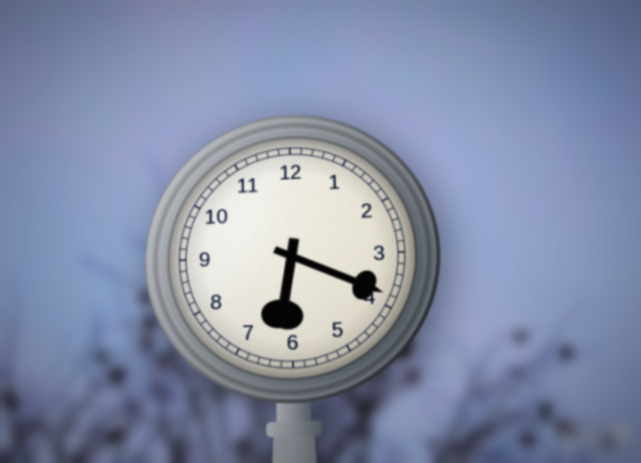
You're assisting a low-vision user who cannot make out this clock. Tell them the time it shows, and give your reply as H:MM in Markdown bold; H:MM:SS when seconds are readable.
**6:19**
